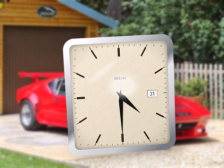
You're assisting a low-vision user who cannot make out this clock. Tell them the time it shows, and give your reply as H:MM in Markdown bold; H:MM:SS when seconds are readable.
**4:30**
